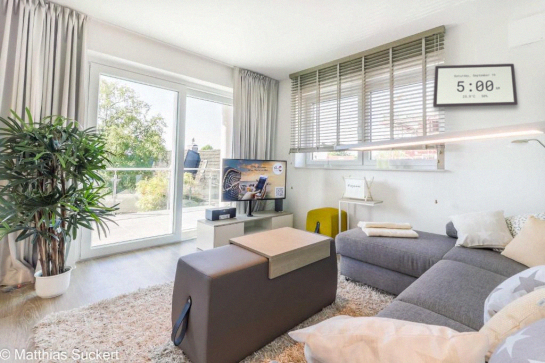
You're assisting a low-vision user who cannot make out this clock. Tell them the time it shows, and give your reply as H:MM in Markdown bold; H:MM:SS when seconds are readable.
**5:00**
